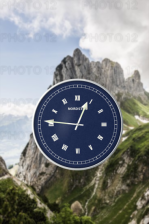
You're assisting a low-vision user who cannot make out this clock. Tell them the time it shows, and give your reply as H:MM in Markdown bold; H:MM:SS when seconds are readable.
**12:46**
